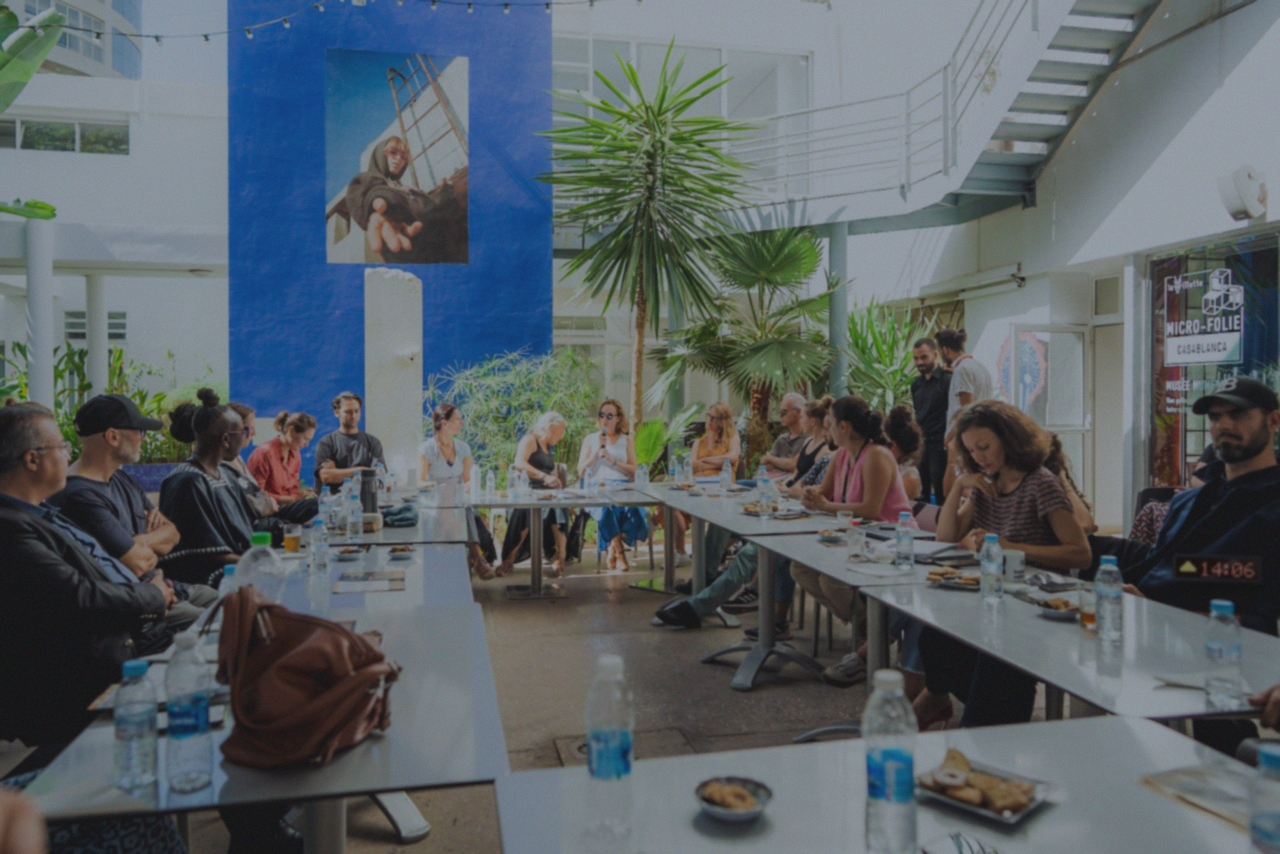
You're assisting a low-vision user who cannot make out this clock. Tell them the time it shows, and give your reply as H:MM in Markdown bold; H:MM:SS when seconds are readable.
**14:06**
